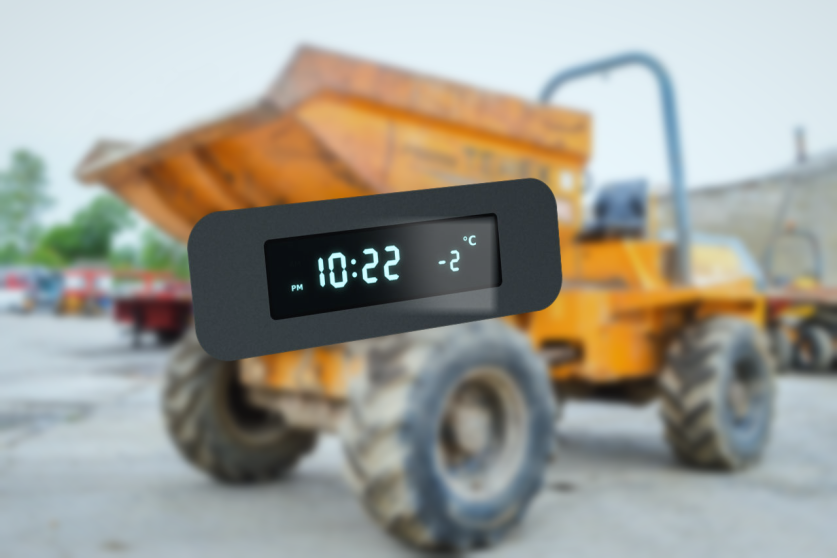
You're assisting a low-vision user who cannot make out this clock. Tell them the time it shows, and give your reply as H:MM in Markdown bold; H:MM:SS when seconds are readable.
**10:22**
